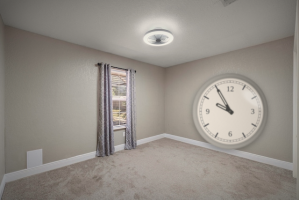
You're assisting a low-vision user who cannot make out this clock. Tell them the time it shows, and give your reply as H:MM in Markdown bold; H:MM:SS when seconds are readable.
**9:55**
